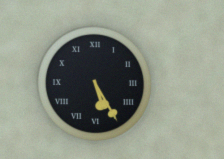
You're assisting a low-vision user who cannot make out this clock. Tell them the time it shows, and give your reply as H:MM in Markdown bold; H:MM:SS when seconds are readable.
**5:25**
